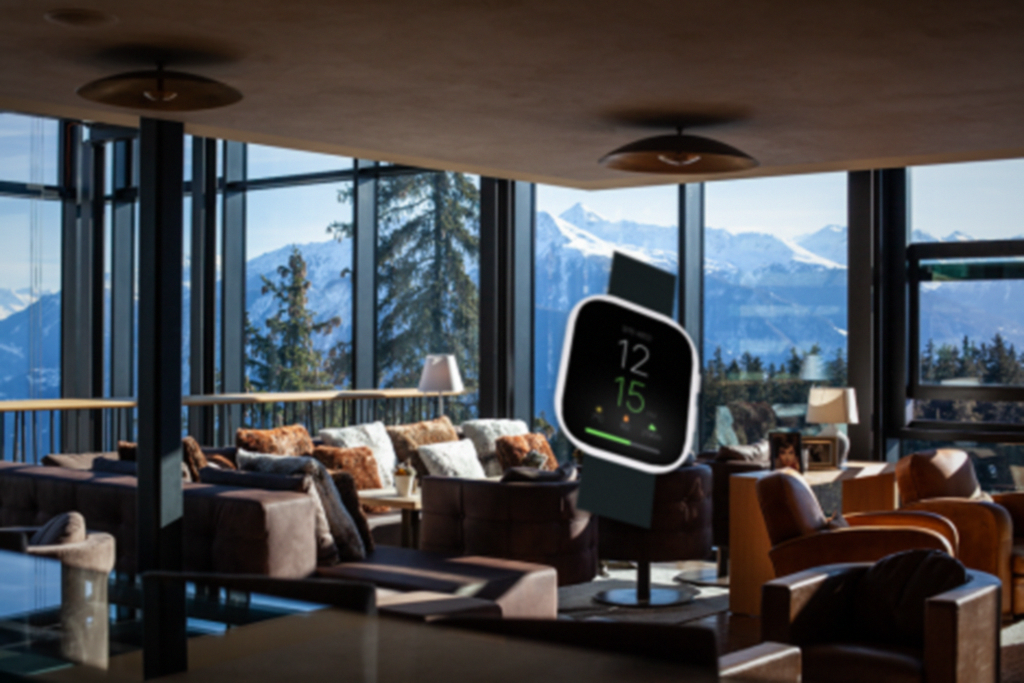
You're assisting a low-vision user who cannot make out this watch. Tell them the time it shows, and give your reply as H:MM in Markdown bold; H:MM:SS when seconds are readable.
**12:15**
